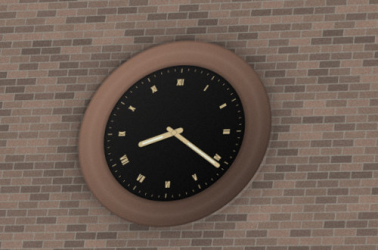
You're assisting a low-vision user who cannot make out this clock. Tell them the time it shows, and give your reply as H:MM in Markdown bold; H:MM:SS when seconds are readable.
**8:21**
